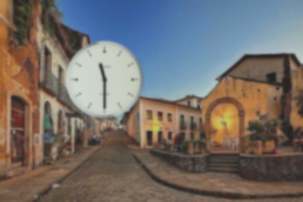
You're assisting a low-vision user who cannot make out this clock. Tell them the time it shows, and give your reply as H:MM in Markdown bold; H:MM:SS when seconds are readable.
**11:30**
